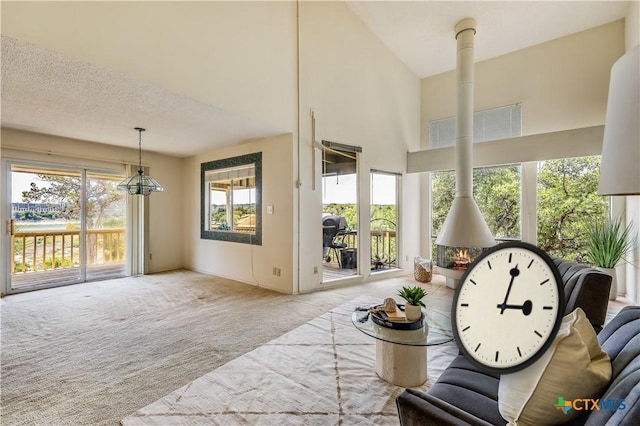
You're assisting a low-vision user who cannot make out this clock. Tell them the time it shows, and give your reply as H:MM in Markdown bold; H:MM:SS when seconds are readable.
**3:02**
